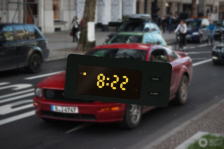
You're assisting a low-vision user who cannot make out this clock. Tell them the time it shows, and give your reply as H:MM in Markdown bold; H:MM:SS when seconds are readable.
**8:22**
